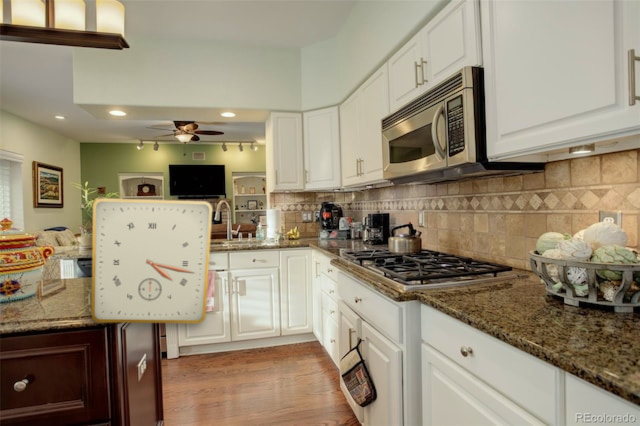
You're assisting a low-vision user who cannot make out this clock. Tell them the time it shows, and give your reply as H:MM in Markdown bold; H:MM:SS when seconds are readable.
**4:17**
